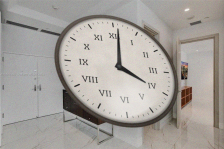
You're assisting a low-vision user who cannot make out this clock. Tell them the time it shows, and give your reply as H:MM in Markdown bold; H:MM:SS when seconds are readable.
**4:01**
